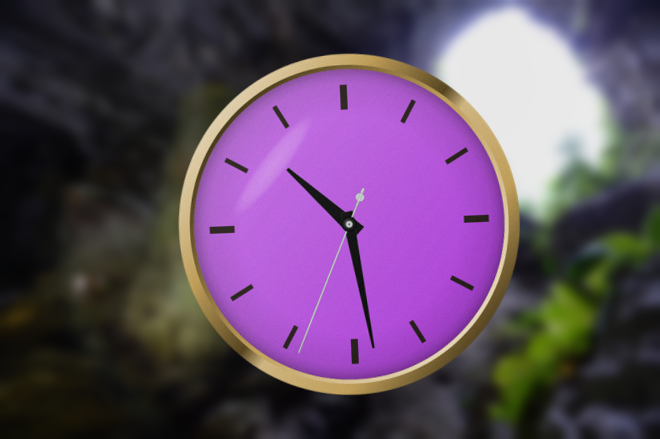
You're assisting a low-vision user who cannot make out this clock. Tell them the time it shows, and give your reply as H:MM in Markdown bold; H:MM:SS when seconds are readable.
**10:28:34**
